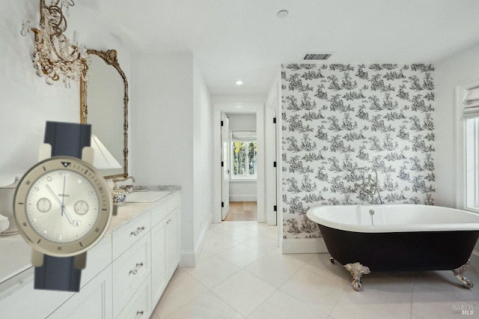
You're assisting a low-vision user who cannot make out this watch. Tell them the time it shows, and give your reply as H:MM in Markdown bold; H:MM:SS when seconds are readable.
**4:53**
